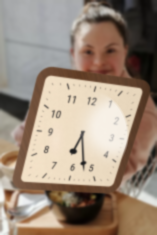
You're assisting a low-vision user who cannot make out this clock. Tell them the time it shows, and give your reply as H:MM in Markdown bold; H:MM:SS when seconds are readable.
**6:27**
